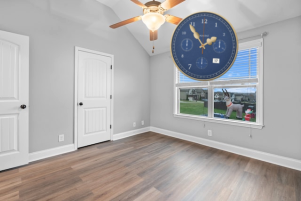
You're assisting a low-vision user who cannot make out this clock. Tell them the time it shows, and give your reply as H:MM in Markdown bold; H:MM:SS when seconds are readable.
**1:54**
